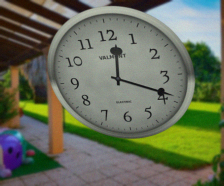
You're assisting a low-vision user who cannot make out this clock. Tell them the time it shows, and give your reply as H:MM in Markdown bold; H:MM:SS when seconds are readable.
**12:19**
